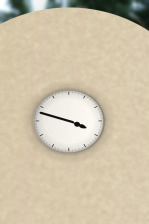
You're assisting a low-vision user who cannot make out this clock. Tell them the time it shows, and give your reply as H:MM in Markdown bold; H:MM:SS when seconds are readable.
**3:48**
